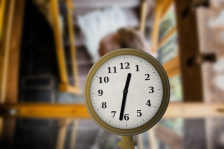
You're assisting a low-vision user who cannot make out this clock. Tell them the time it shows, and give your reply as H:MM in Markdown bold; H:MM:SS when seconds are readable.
**12:32**
